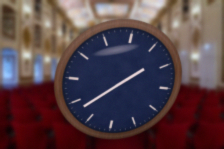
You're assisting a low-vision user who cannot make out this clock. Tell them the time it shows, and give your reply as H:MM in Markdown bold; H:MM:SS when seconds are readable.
**1:38**
